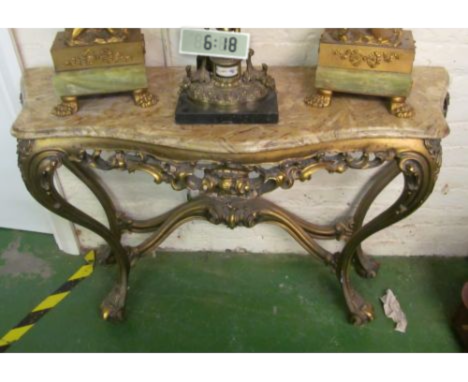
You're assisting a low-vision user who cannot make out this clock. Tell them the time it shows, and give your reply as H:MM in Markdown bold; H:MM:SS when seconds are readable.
**6:18**
